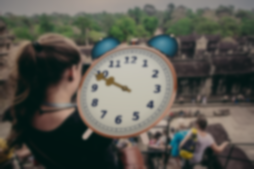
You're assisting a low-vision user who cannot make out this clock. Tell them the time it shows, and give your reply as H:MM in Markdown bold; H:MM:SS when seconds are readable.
**9:49**
